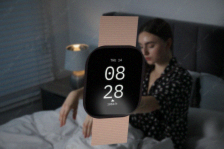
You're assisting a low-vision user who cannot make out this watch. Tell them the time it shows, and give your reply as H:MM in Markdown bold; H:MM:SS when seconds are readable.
**8:28**
